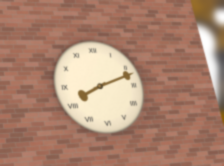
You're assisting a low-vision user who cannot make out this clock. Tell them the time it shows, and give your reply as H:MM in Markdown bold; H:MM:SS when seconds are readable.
**8:12**
